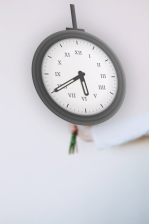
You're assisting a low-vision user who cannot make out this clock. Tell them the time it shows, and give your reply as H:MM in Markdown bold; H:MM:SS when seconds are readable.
**5:40**
